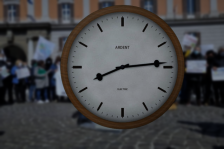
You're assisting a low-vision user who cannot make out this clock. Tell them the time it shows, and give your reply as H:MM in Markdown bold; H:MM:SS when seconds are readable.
**8:14**
